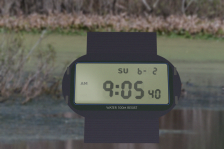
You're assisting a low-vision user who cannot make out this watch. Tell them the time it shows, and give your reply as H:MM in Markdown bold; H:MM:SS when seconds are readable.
**9:05:40**
